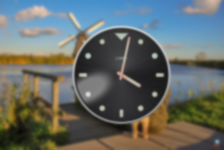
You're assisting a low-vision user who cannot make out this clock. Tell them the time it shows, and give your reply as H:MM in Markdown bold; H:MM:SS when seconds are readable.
**4:02**
